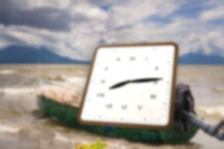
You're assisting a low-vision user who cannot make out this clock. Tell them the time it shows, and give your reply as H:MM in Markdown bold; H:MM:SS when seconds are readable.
**8:14**
